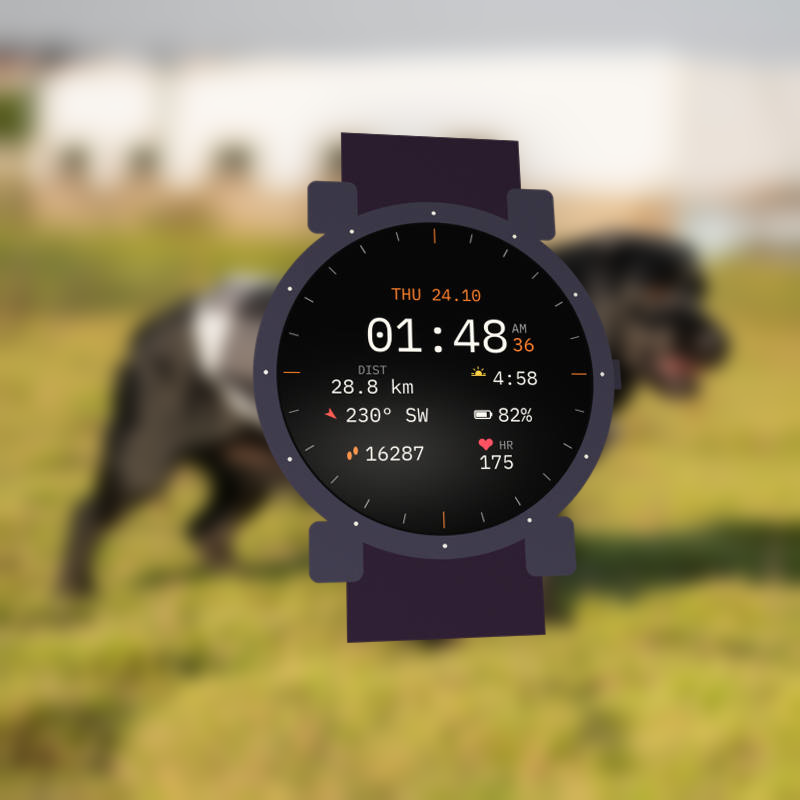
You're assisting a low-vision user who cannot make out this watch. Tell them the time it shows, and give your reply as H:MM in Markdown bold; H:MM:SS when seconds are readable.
**1:48:36**
